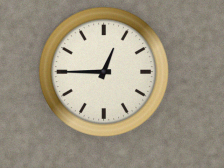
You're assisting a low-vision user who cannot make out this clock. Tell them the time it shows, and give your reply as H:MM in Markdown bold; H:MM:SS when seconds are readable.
**12:45**
